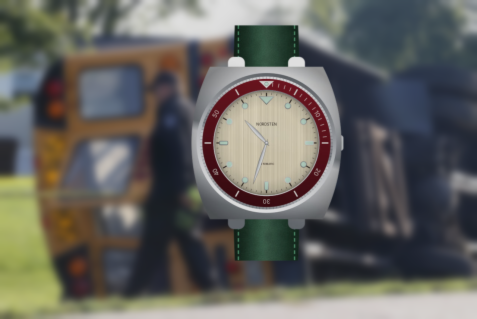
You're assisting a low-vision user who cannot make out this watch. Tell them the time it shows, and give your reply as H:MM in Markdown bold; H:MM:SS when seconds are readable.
**10:33**
